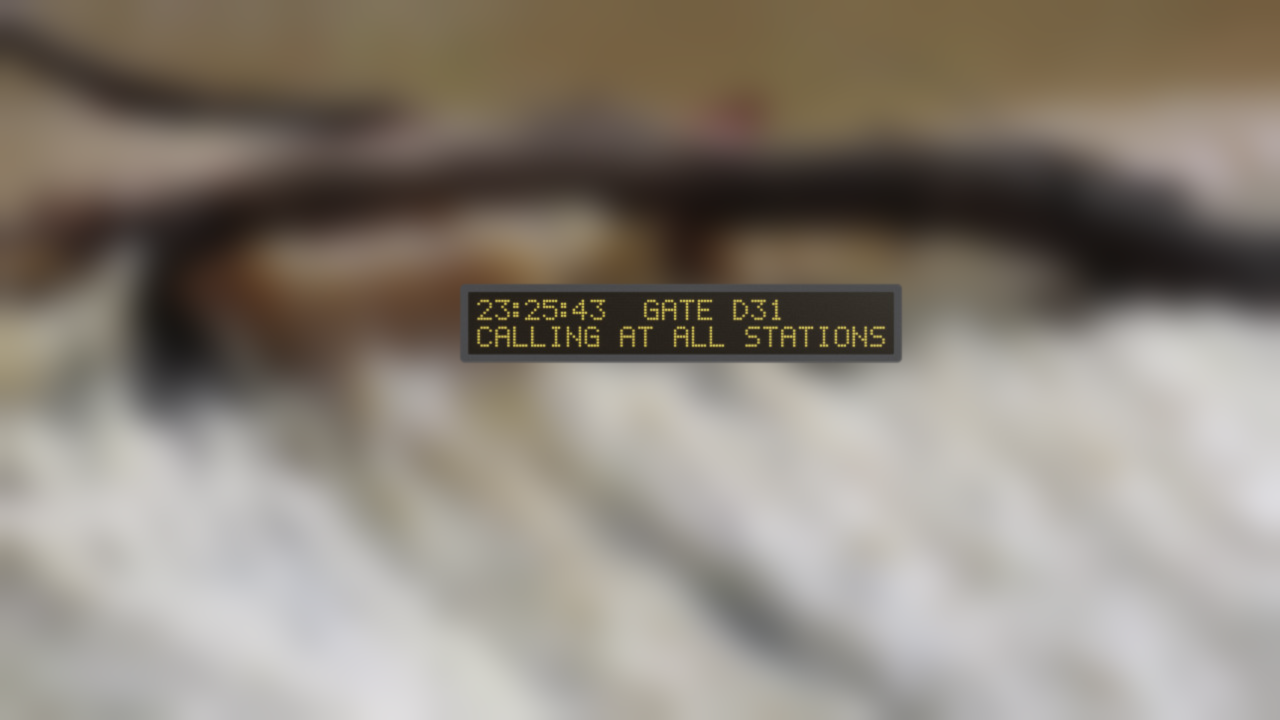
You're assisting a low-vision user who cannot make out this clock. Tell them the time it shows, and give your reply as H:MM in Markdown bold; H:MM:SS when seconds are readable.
**23:25:43**
